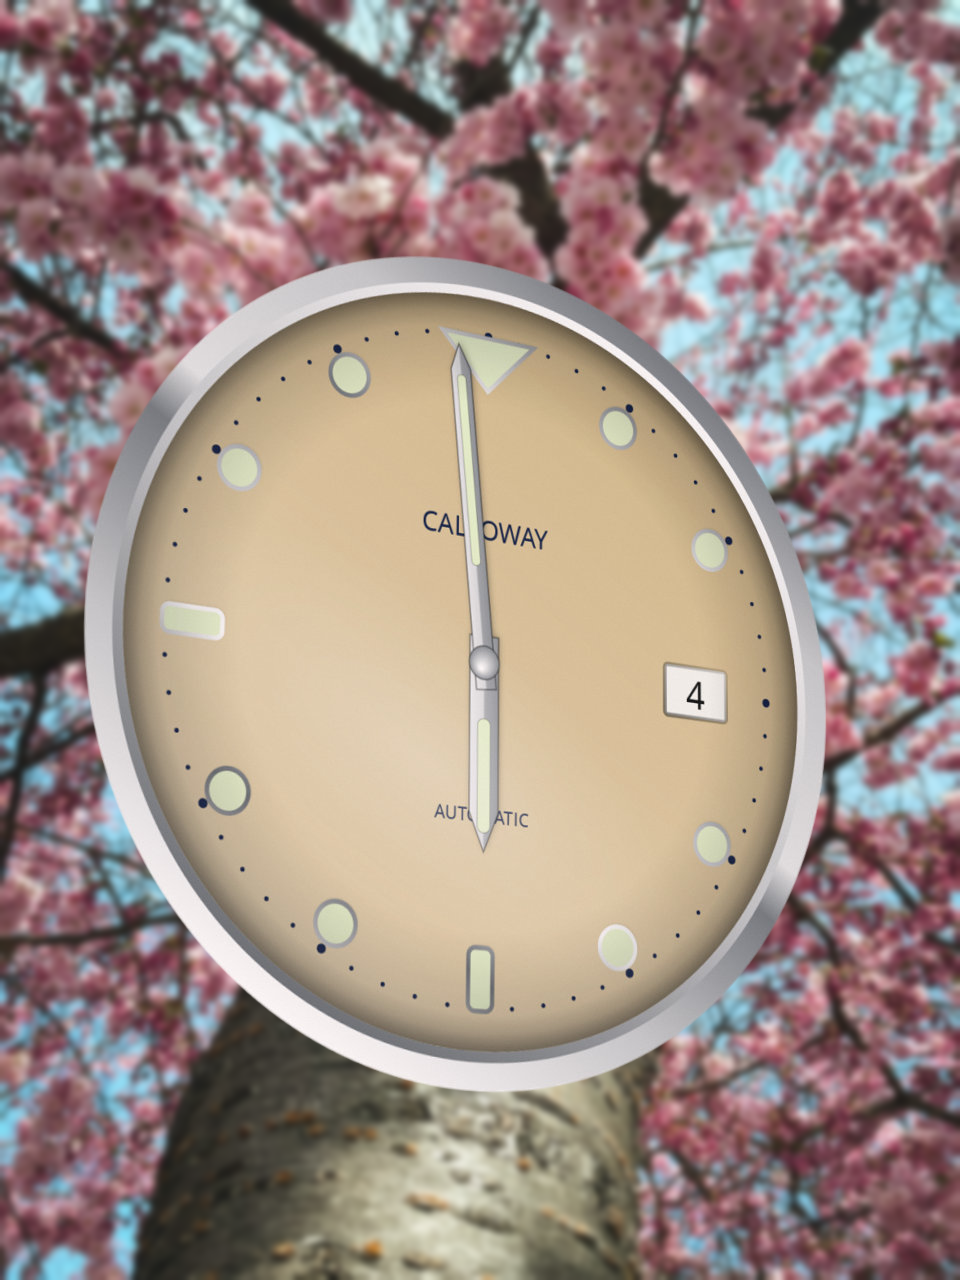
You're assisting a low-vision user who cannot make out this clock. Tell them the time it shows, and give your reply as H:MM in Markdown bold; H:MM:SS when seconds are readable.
**5:59**
